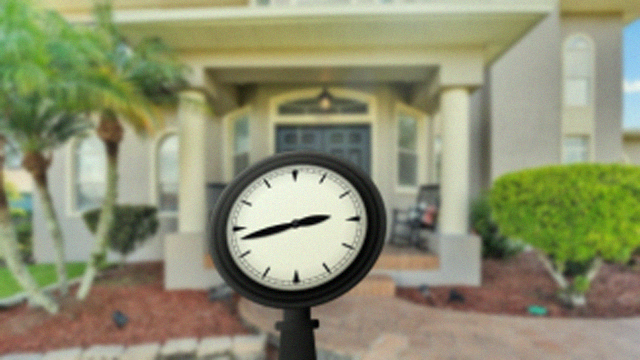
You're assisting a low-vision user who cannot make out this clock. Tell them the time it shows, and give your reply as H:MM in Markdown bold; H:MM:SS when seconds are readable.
**2:43**
